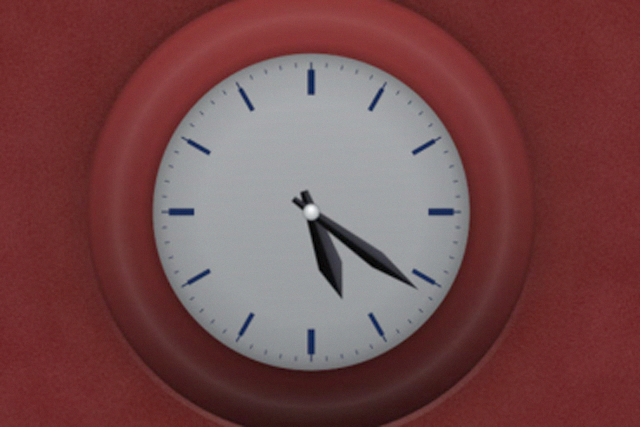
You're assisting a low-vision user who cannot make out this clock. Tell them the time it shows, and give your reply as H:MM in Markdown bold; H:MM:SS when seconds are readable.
**5:21**
